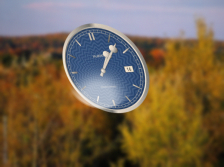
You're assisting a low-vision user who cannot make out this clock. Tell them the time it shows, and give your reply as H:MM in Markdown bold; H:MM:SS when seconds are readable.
**1:07**
